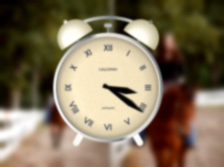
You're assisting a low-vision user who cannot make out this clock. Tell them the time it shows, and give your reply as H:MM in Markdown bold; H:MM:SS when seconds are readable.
**3:21**
